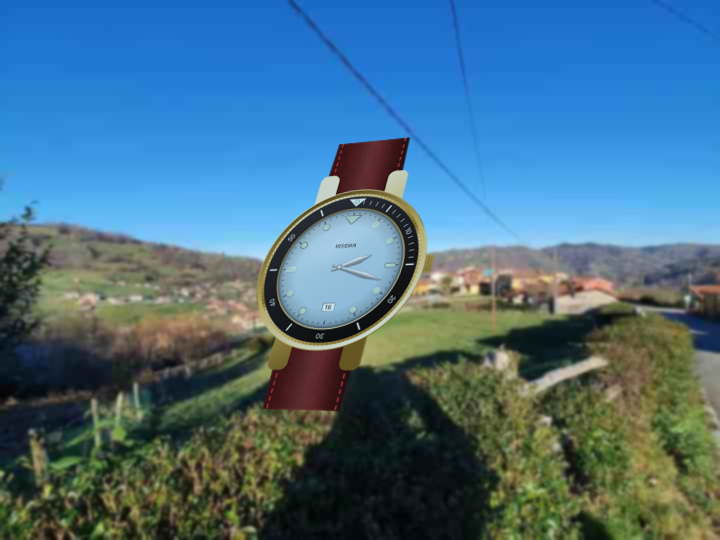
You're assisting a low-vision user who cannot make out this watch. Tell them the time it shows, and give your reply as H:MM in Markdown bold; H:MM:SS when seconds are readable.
**2:18**
